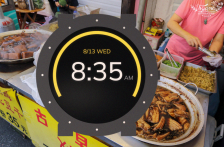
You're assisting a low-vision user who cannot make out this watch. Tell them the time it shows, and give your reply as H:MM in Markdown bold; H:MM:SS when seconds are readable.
**8:35**
